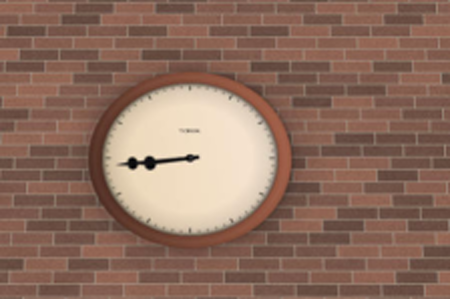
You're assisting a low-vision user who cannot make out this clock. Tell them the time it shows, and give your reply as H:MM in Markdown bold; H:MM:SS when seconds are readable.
**8:44**
